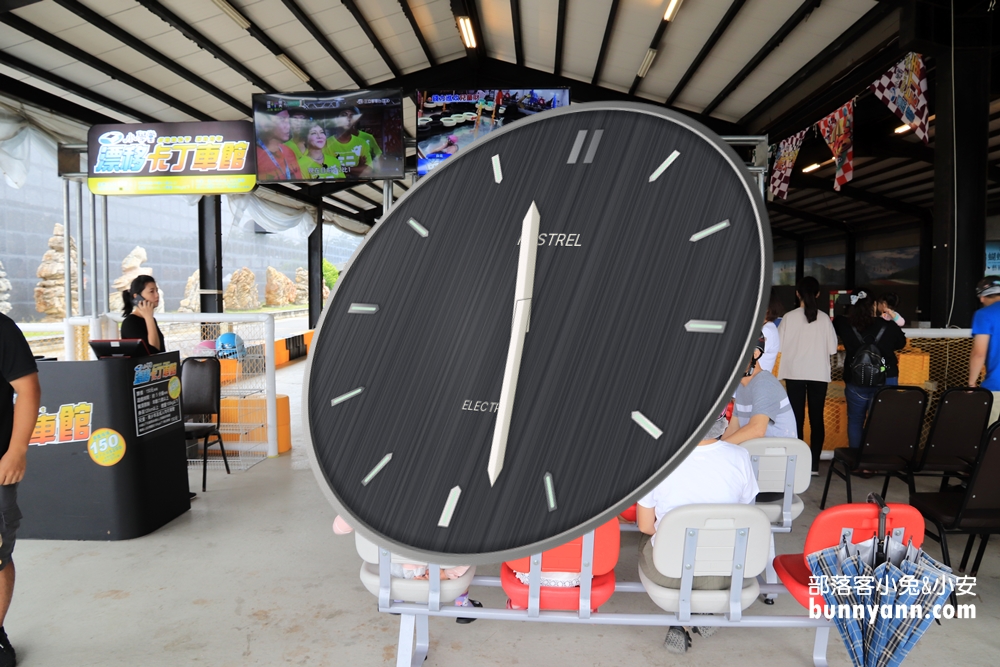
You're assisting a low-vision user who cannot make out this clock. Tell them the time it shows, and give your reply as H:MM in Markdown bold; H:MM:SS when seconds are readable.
**11:28**
